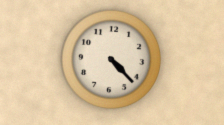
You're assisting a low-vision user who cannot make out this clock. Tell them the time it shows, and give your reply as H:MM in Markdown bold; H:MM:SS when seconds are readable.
**4:22**
